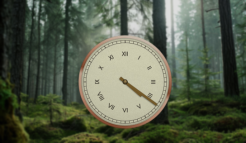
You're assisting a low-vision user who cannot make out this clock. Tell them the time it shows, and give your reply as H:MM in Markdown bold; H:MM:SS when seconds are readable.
**4:21**
